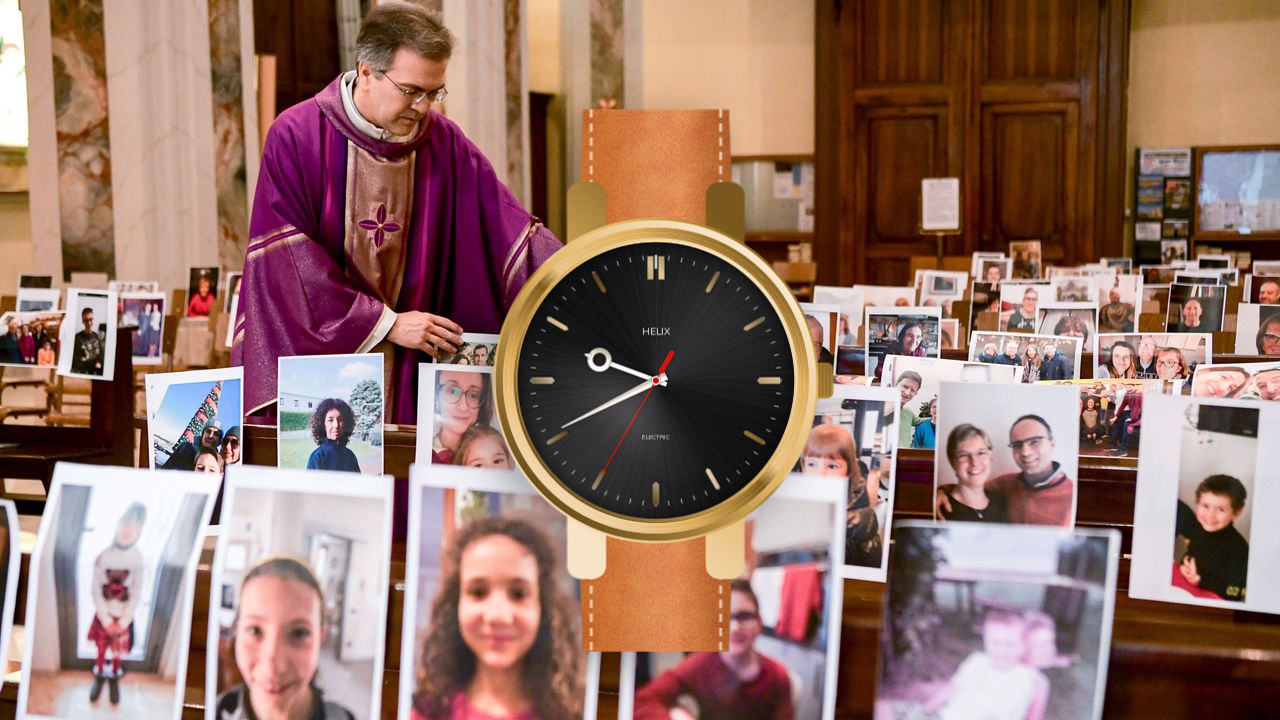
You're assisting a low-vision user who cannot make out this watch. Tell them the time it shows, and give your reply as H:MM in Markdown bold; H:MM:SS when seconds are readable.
**9:40:35**
